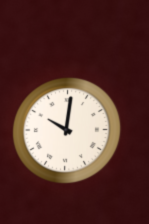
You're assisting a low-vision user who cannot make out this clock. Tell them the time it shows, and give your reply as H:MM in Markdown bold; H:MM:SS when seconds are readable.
**10:01**
